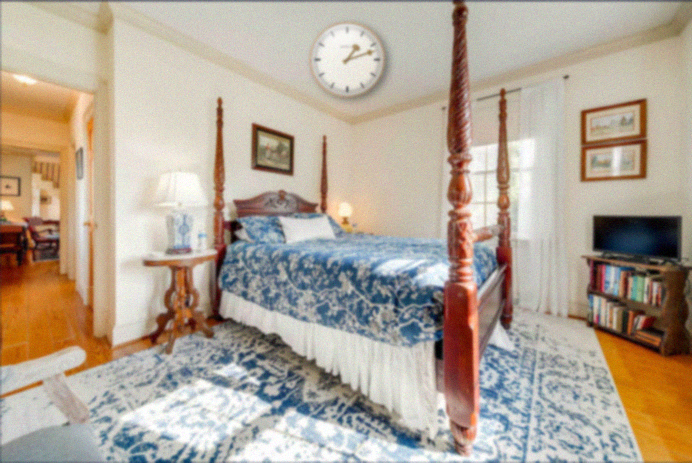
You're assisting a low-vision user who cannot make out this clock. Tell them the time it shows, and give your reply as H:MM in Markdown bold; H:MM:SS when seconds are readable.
**1:12**
